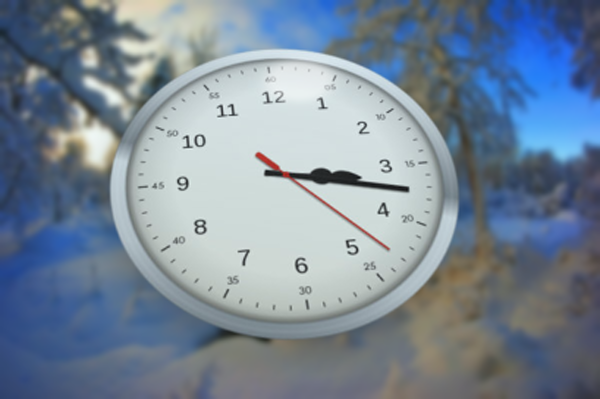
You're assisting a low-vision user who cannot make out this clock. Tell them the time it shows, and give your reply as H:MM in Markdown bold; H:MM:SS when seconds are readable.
**3:17:23**
